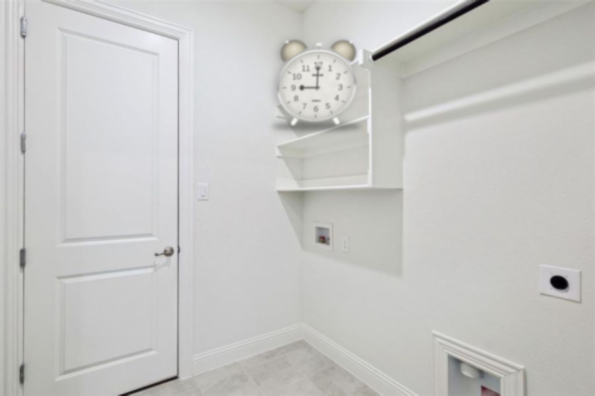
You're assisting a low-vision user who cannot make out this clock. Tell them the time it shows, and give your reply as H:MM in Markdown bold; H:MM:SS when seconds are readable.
**9:00**
